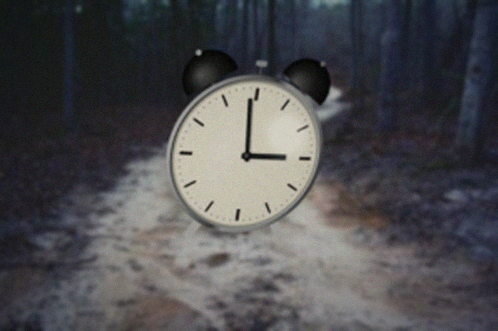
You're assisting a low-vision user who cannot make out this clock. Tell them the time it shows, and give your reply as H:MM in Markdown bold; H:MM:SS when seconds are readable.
**2:59**
